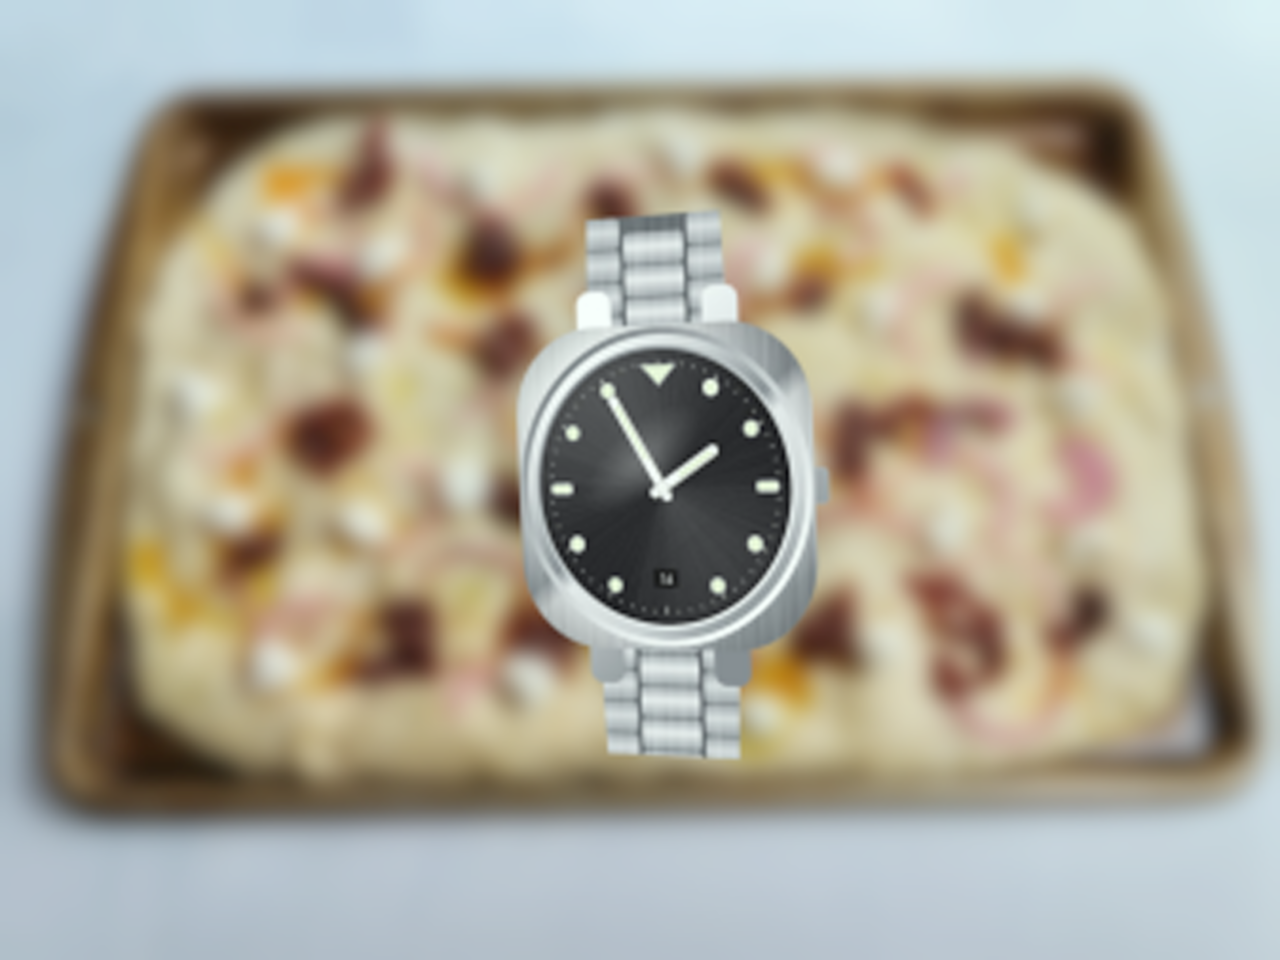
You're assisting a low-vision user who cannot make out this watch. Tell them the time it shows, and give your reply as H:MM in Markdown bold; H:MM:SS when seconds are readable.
**1:55**
